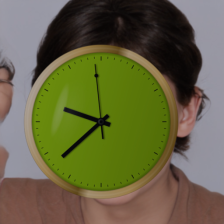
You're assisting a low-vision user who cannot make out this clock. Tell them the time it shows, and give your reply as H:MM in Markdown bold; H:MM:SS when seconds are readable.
**9:37:59**
